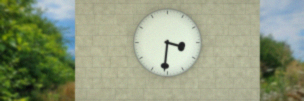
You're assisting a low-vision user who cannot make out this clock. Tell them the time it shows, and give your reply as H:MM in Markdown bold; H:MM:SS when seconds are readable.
**3:31**
